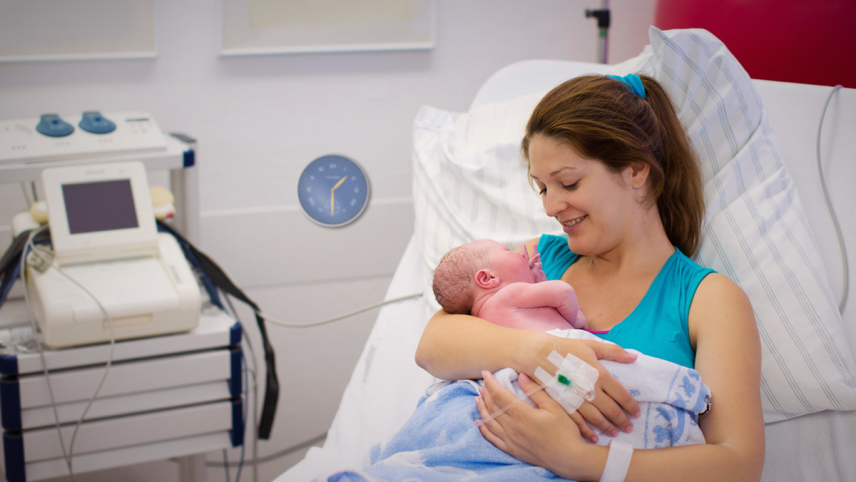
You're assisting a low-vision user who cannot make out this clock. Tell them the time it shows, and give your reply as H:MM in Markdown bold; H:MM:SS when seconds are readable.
**1:30**
